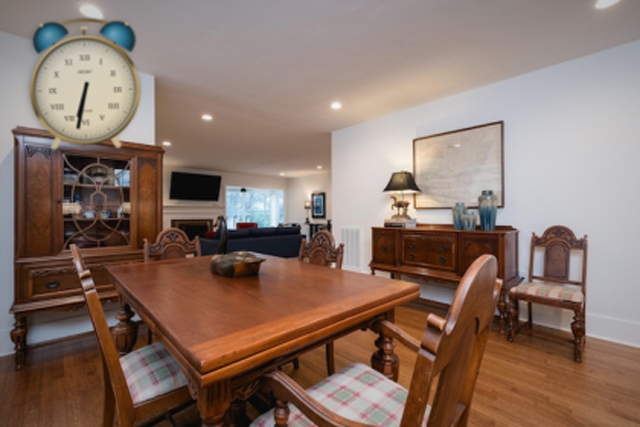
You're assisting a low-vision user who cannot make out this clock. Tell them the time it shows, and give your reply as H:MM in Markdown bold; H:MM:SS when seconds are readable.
**6:32**
